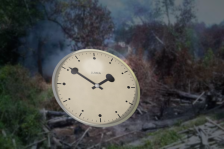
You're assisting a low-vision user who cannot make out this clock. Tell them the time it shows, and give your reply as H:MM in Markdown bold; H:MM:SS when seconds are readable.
**1:51**
